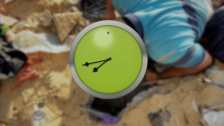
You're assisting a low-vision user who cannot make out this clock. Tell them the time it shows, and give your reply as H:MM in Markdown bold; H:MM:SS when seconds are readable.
**7:43**
